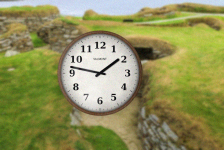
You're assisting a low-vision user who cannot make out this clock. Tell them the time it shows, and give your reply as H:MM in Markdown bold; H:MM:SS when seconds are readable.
**1:47**
